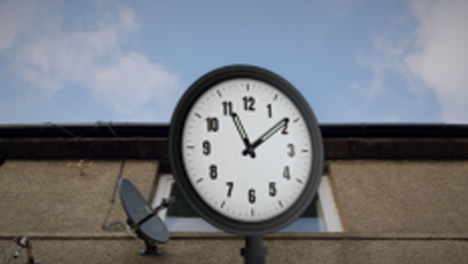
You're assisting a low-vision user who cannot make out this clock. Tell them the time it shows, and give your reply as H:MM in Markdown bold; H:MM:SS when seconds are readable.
**11:09**
